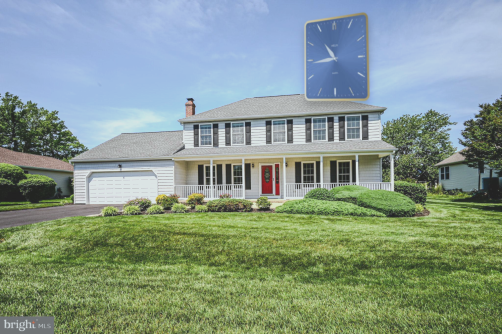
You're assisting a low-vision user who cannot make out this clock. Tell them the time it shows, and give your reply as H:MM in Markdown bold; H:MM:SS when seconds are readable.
**10:44**
